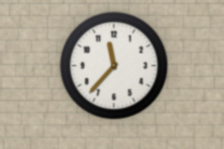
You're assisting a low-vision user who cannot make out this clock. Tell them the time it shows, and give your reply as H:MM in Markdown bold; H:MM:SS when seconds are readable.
**11:37**
